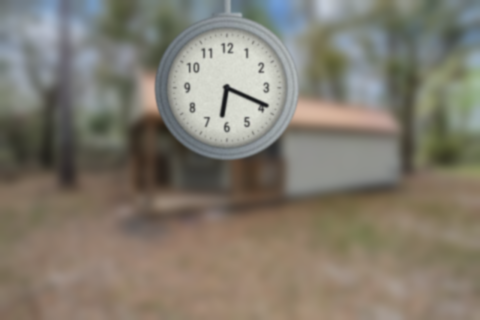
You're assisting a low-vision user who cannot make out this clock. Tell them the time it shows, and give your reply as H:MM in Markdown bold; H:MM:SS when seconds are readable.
**6:19**
